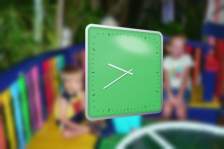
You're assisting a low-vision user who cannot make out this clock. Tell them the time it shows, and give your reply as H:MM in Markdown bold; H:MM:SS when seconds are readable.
**9:40**
